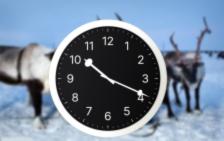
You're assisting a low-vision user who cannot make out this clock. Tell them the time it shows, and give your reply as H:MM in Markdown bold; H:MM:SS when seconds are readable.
**10:19**
